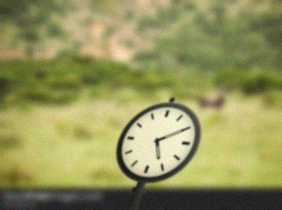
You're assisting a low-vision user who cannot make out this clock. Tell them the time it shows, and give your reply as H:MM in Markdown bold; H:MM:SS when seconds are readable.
**5:10**
